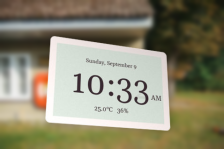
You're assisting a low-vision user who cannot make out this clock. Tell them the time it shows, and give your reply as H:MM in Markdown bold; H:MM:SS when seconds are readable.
**10:33**
